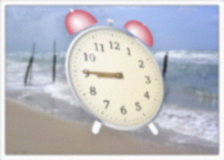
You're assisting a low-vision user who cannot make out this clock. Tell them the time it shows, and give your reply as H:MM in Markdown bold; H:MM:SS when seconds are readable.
**8:45**
